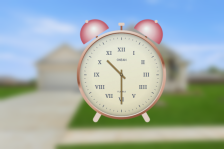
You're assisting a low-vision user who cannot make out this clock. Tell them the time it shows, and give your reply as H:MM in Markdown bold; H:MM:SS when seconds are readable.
**10:30**
